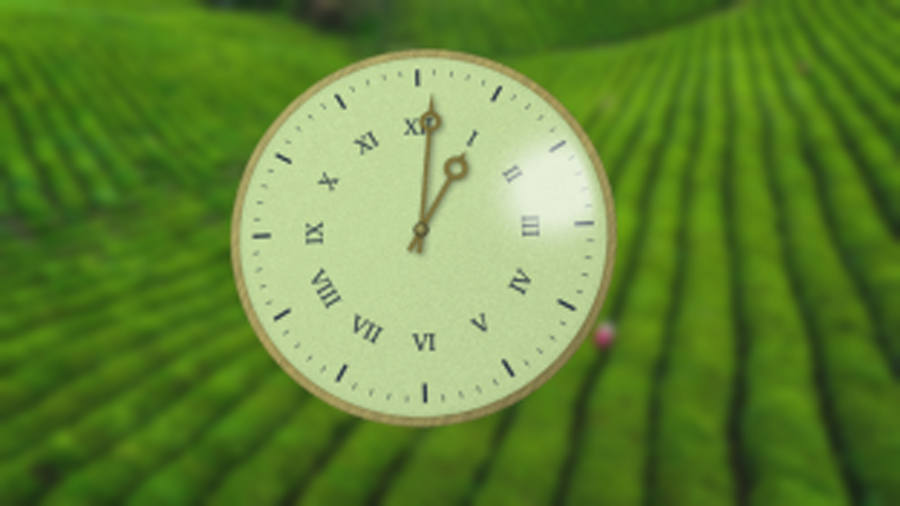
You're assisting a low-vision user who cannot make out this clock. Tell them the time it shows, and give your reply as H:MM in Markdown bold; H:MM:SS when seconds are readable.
**1:01**
